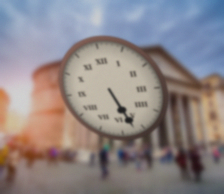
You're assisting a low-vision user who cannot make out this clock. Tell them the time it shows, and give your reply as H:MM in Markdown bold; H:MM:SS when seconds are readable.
**5:27**
